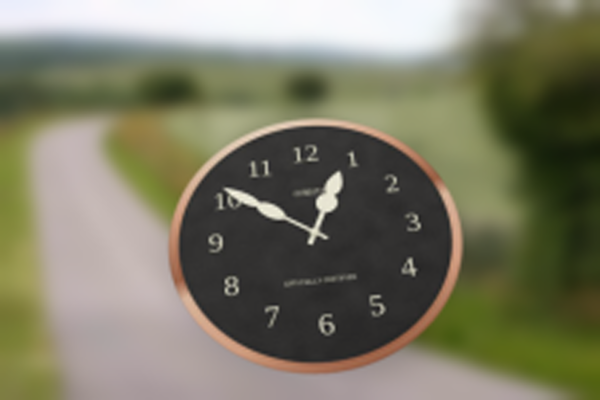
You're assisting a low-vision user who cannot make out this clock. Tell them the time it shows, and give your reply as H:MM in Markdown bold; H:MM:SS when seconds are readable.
**12:51**
